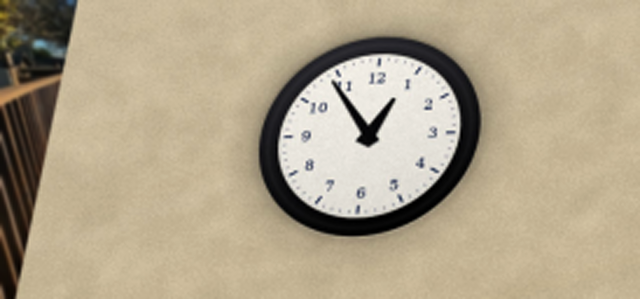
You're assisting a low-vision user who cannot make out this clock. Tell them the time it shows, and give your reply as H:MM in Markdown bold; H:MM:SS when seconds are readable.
**12:54**
